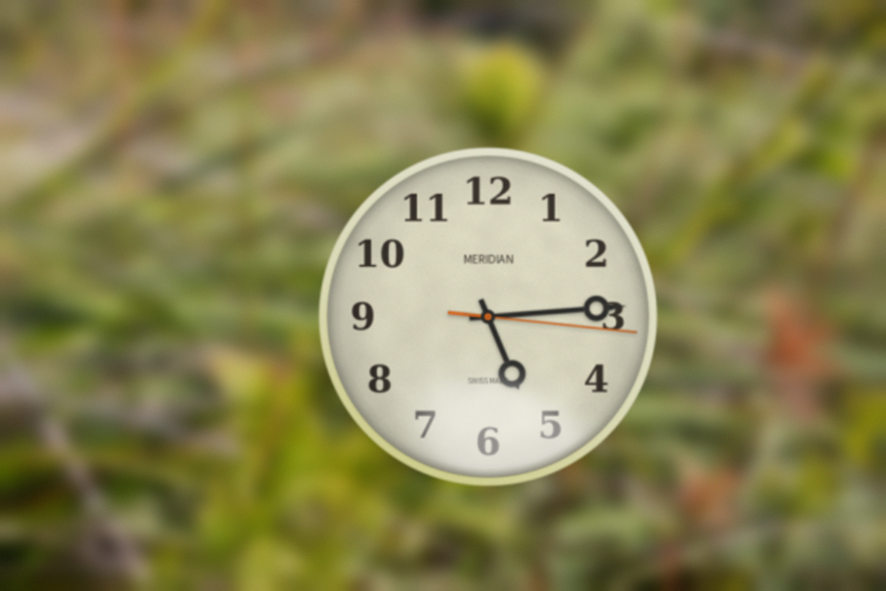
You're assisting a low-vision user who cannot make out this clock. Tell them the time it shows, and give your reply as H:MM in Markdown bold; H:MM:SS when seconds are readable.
**5:14:16**
